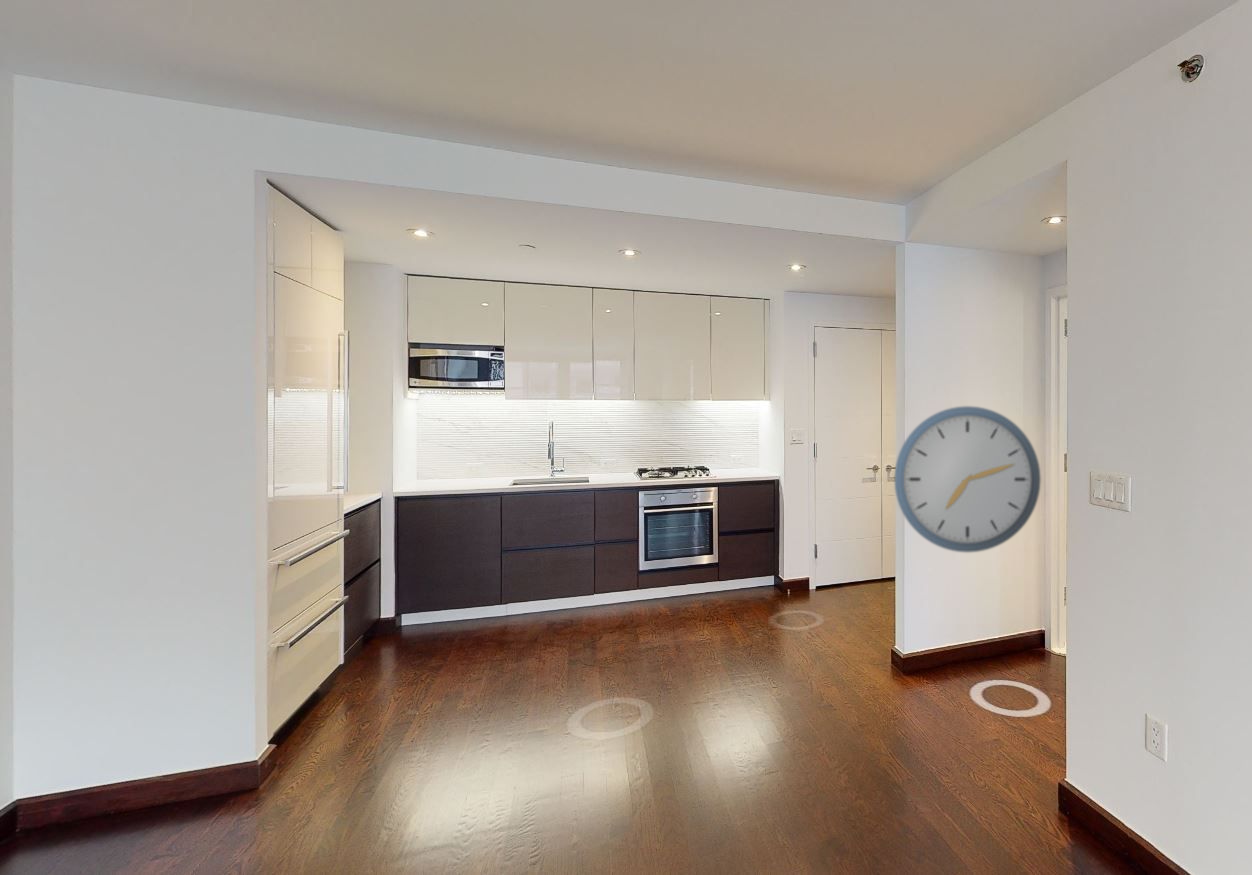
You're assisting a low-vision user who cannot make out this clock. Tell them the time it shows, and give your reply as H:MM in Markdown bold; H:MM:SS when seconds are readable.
**7:12**
